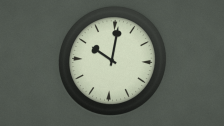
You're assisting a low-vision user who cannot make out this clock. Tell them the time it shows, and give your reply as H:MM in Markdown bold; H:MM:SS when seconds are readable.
**10:01**
